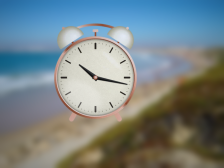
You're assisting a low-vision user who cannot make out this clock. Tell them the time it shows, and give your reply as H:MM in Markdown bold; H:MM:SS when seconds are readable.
**10:17**
